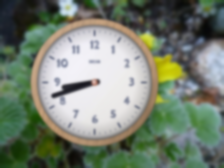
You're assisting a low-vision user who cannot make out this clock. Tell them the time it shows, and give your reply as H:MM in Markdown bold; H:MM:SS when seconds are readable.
**8:42**
